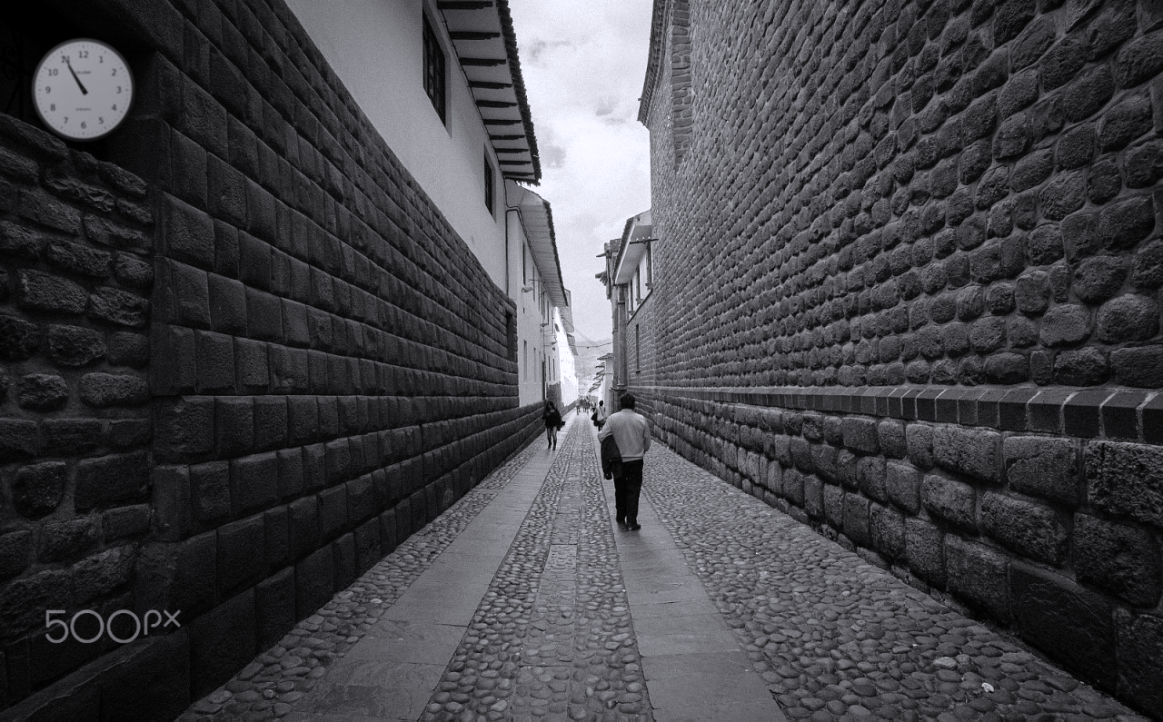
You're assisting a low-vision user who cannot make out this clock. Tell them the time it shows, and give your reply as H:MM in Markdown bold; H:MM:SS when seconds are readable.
**10:55**
